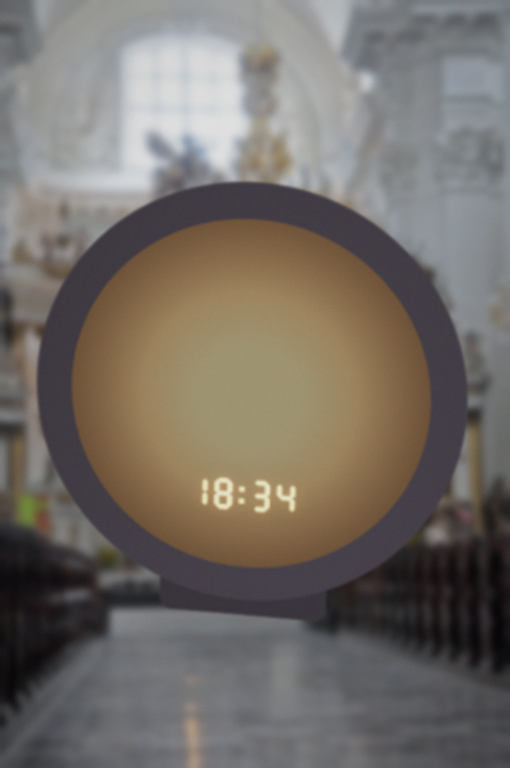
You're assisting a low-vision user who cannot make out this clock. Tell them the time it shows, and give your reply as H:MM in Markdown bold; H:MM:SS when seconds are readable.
**18:34**
